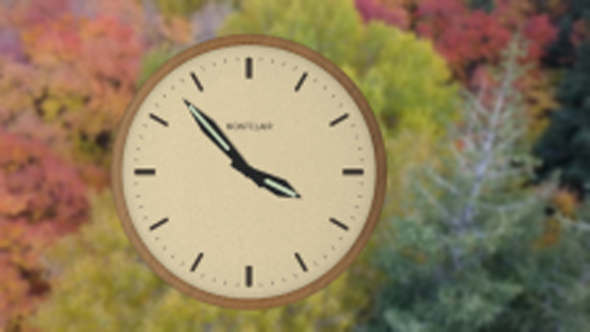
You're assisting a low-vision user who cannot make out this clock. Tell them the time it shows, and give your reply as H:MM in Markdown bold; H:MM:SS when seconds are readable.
**3:53**
